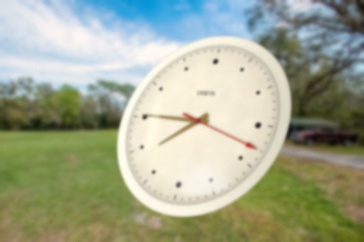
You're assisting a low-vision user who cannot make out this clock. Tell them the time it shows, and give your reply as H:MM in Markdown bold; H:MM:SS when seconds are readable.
**7:45:18**
